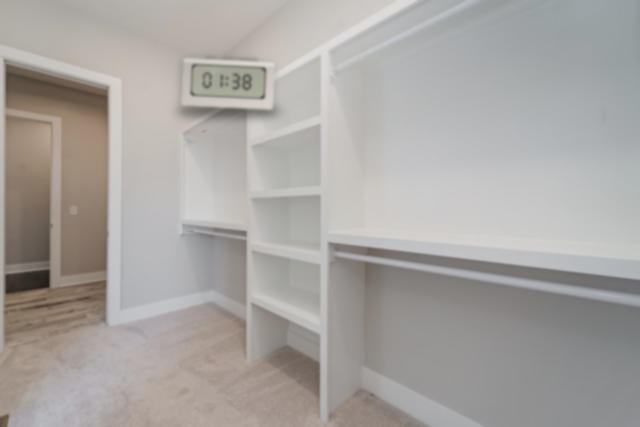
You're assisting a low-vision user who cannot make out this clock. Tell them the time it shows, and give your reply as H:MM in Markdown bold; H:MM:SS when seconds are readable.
**1:38**
